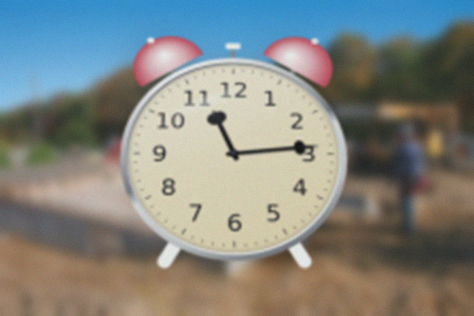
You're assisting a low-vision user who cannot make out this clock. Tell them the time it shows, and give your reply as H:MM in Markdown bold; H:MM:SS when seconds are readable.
**11:14**
